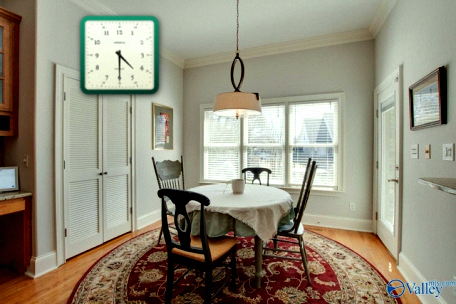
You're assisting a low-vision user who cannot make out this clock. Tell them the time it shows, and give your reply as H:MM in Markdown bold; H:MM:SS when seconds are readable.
**4:30**
